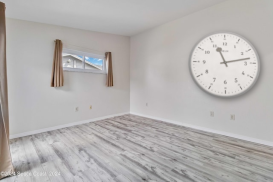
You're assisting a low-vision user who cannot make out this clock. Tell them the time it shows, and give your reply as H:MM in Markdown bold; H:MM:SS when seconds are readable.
**11:13**
